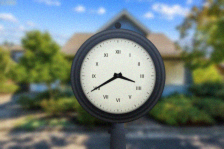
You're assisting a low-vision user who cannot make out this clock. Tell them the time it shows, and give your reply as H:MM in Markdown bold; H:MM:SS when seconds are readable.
**3:40**
